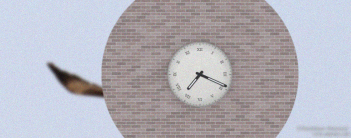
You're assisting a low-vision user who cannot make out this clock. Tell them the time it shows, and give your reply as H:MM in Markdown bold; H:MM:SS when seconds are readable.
**7:19**
